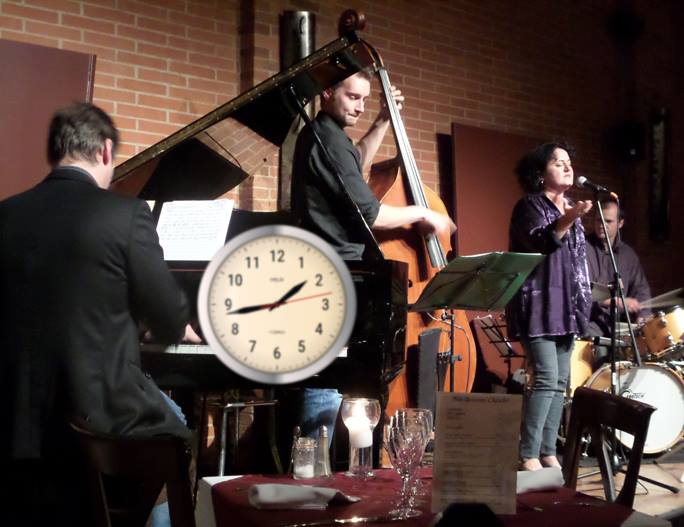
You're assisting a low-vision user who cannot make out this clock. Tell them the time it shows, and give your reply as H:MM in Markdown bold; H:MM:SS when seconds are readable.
**1:43:13**
